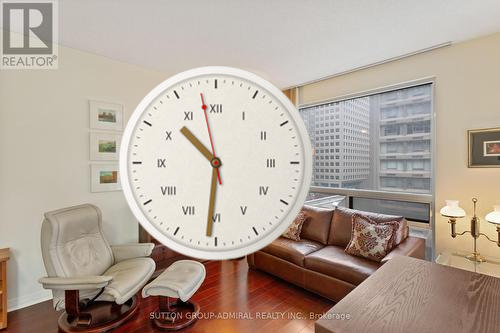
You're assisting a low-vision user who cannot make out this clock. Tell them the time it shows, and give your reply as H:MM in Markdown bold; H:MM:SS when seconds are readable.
**10:30:58**
